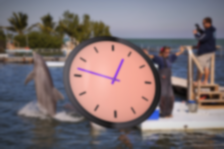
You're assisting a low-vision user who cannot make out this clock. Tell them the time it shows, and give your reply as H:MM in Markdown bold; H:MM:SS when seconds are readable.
**12:47**
